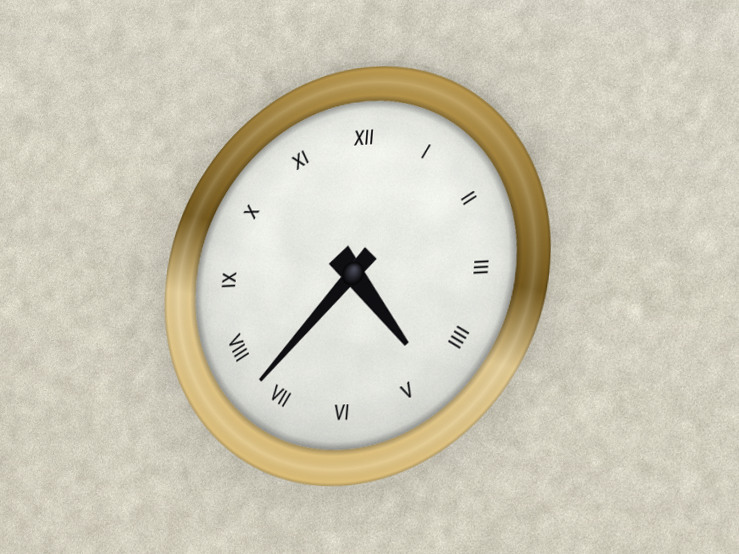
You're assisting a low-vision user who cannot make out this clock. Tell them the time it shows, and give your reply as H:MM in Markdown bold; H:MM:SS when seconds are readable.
**4:37**
